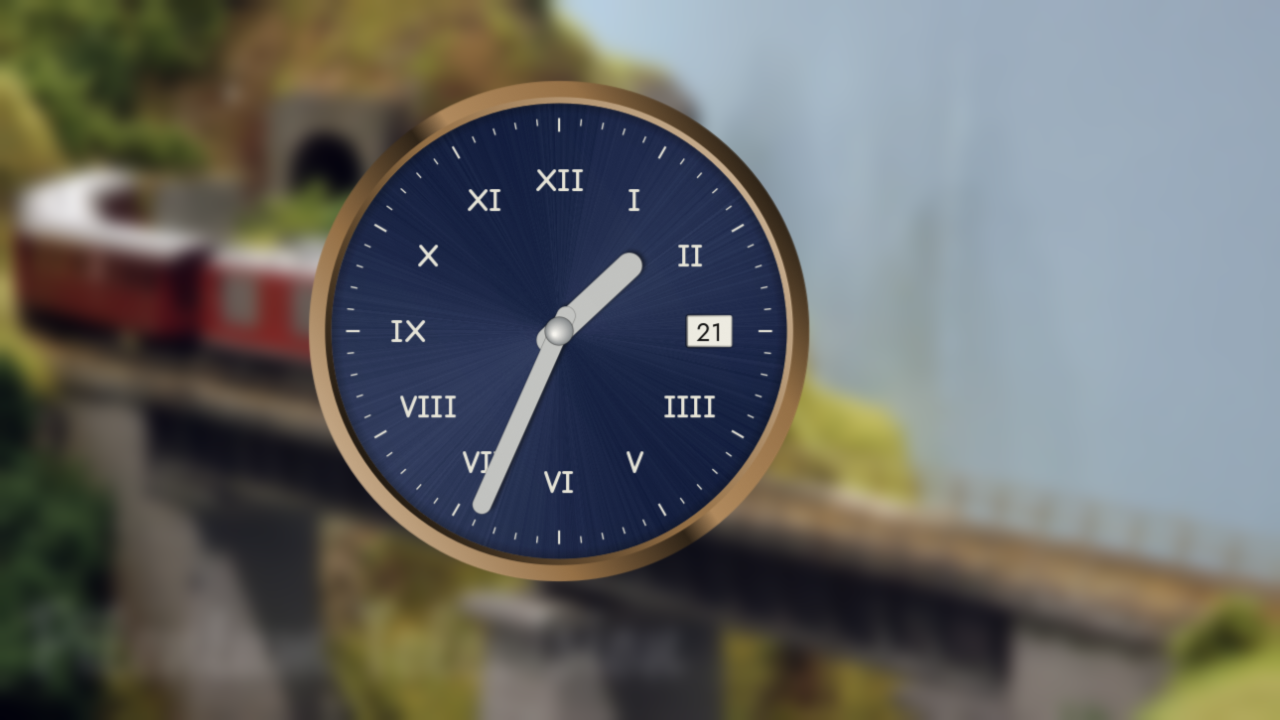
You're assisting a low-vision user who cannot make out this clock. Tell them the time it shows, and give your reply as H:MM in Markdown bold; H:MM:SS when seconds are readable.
**1:34**
